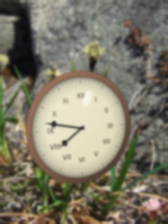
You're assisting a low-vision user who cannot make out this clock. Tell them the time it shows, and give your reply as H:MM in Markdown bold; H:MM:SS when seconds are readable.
**7:47**
